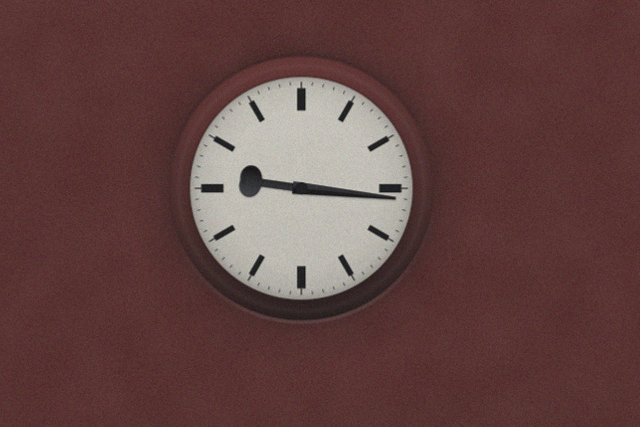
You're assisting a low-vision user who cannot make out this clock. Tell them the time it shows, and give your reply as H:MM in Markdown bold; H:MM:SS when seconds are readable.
**9:16**
